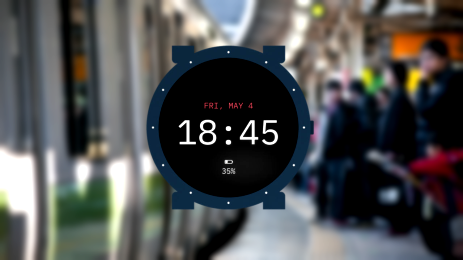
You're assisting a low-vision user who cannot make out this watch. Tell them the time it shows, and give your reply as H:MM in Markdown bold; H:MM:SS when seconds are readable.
**18:45**
